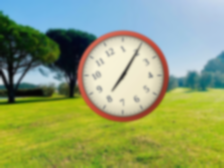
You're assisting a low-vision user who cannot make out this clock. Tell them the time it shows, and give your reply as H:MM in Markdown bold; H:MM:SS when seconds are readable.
**8:10**
